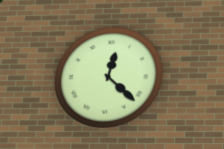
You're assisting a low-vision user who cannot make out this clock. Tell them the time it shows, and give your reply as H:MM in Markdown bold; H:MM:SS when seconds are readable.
**12:22**
